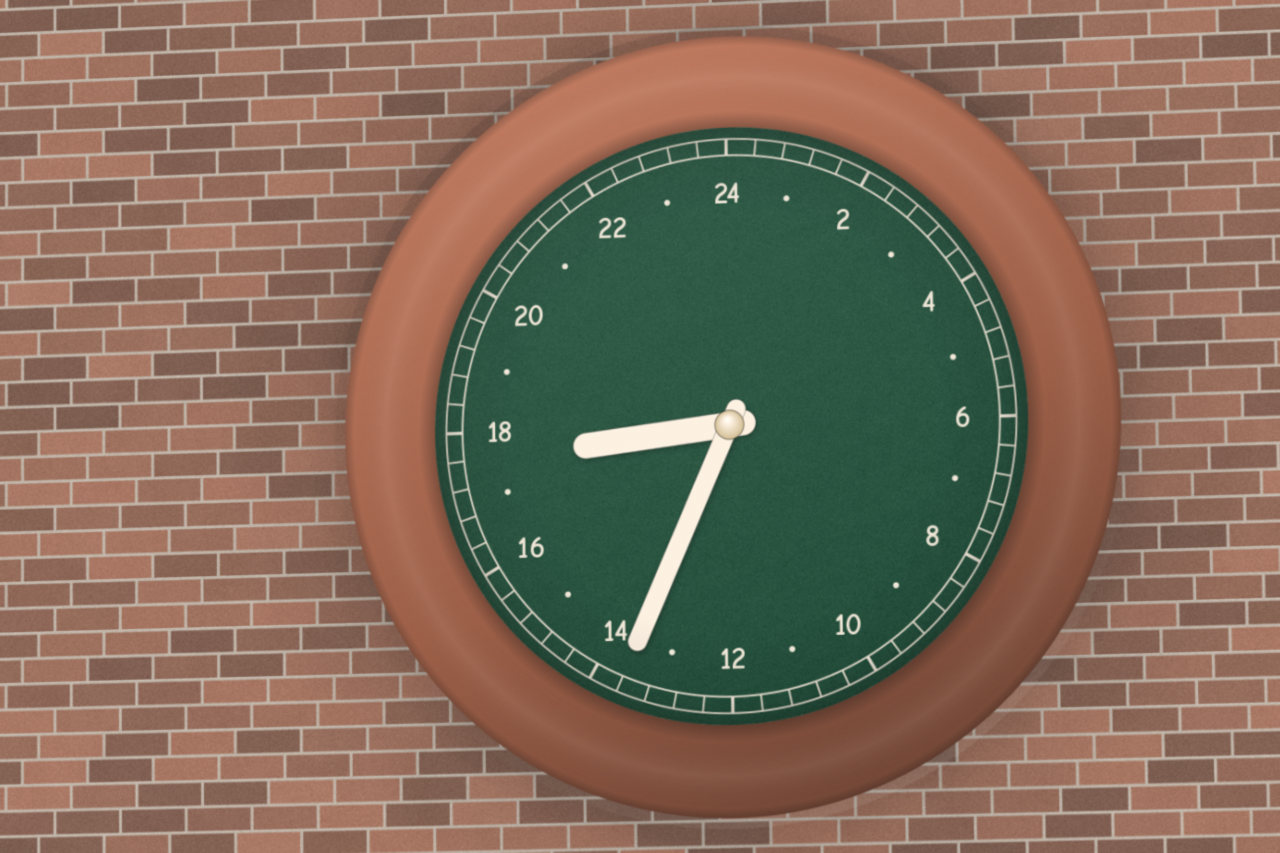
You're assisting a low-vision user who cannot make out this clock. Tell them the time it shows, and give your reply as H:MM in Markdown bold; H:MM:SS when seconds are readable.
**17:34**
